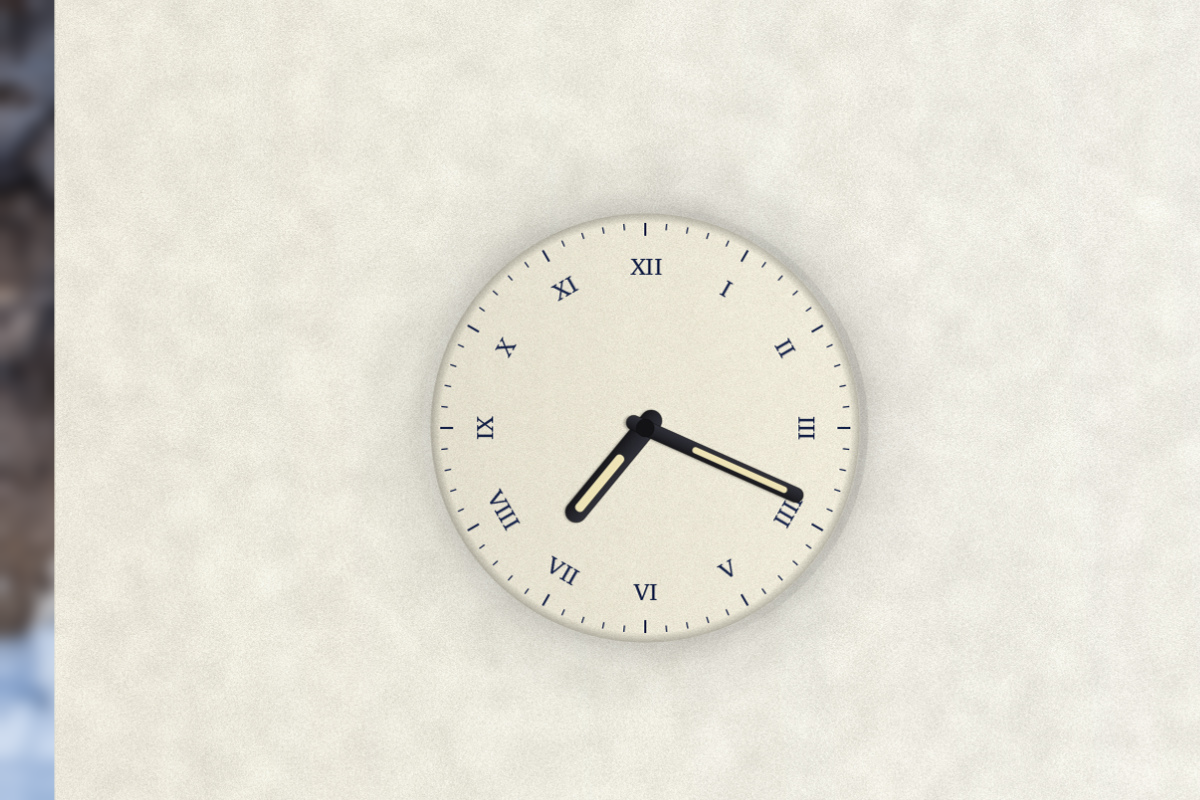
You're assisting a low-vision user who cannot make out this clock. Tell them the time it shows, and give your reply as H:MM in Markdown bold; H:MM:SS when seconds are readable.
**7:19**
